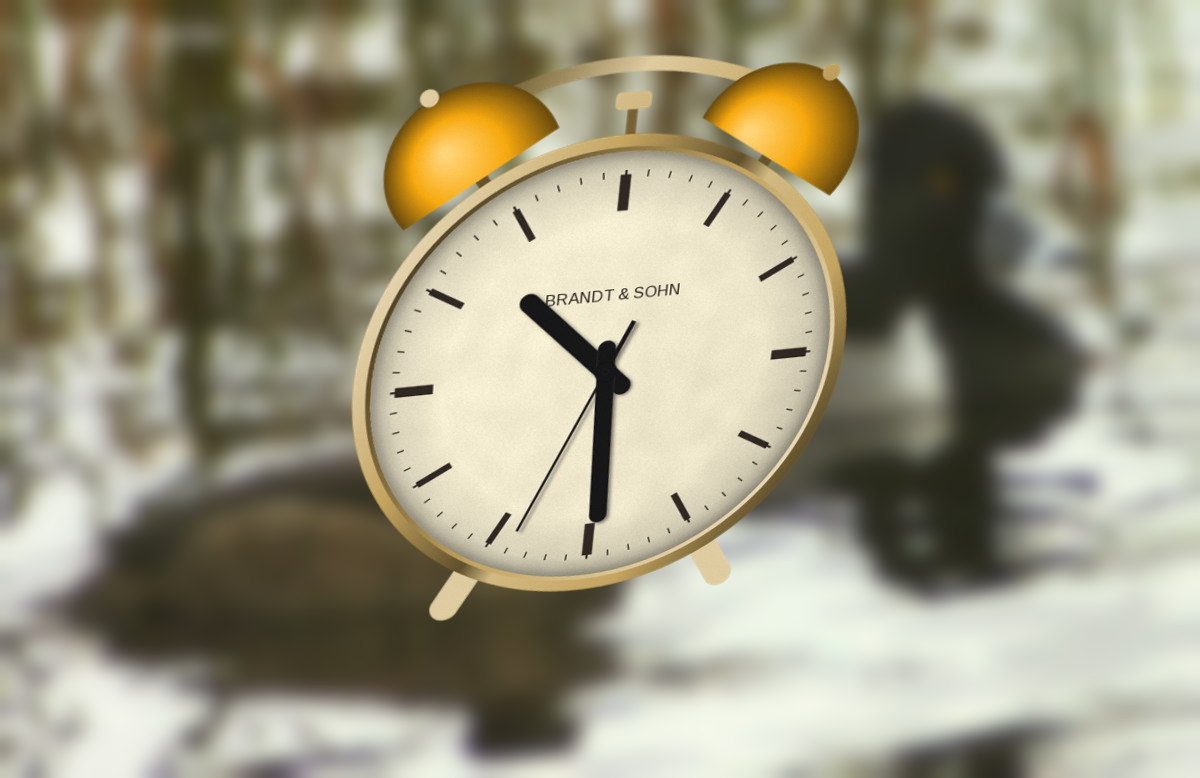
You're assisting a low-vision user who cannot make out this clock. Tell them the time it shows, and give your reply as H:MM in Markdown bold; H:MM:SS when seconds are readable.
**10:29:34**
